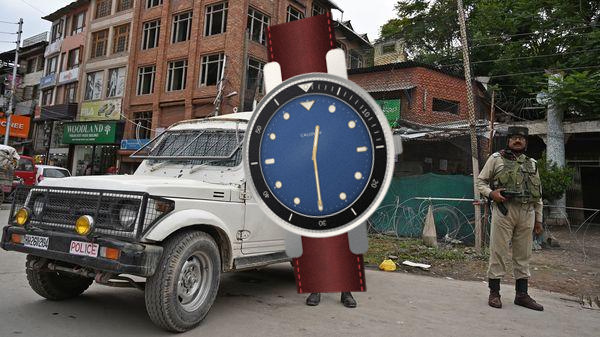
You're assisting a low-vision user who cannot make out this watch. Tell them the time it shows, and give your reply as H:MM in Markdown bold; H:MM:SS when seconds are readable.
**12:30**
